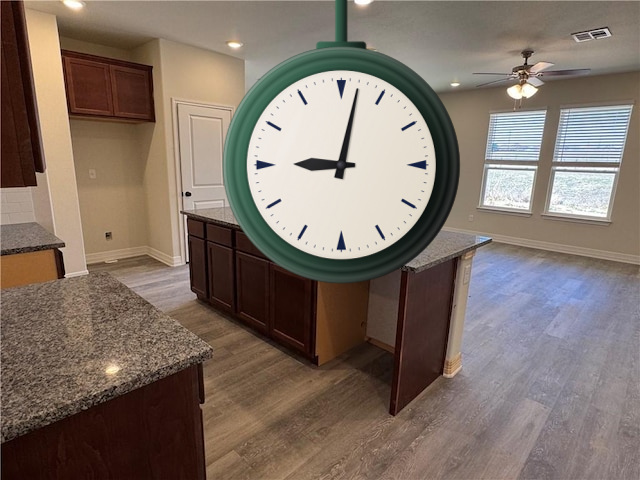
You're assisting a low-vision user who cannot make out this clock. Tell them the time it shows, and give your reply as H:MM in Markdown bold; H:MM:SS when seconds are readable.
**9:02**
